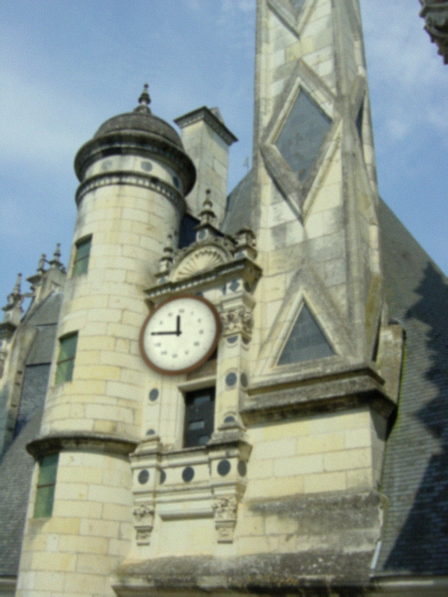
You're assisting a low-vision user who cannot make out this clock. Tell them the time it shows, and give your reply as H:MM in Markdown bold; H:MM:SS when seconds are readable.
**11:45**
